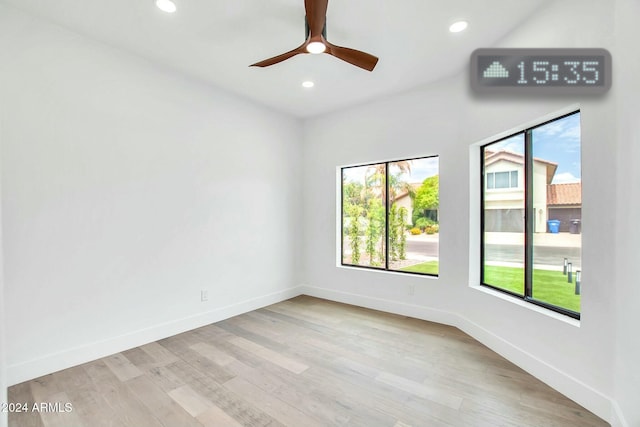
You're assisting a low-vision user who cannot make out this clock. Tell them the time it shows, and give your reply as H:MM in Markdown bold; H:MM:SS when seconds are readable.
**15:35**
